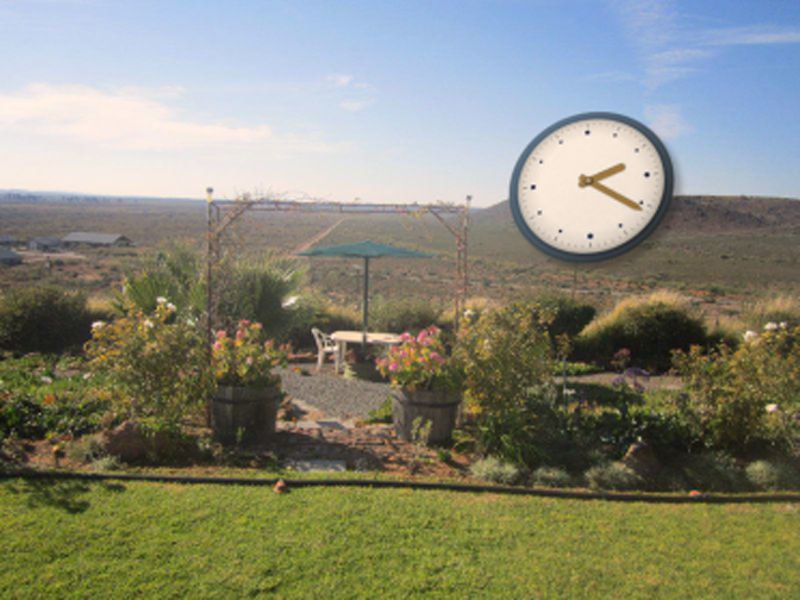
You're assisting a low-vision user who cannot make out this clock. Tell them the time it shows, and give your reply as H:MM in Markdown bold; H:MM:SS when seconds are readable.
**2:21**
